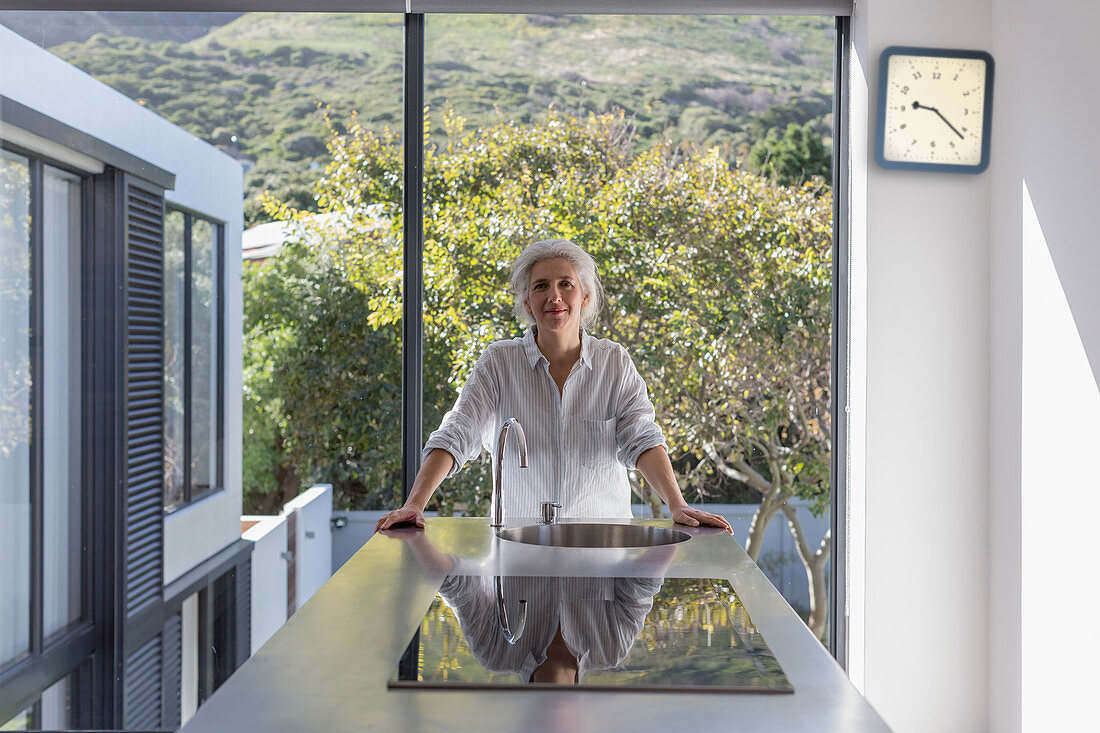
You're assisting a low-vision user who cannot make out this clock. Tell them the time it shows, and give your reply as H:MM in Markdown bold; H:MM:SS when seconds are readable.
**9:22**
